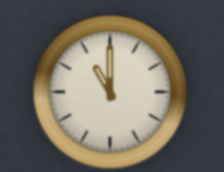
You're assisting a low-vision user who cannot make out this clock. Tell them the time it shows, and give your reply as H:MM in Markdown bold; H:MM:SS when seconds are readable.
**11:00**
